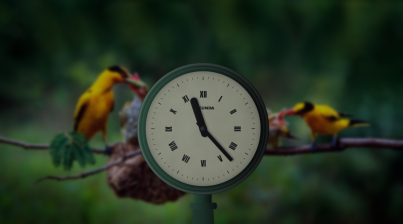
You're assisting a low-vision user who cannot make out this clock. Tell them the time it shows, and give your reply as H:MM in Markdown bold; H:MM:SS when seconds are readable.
**11:23**
